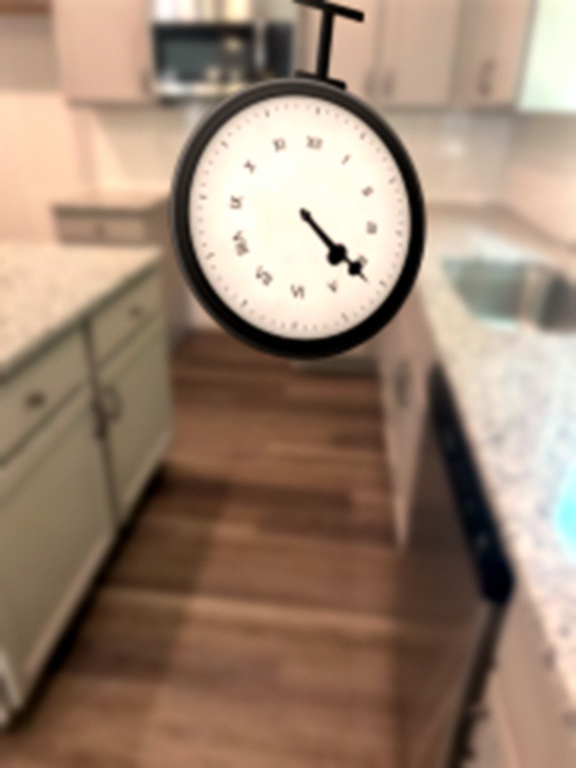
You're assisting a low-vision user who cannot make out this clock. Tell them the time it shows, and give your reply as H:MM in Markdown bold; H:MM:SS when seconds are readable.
**4:21**
